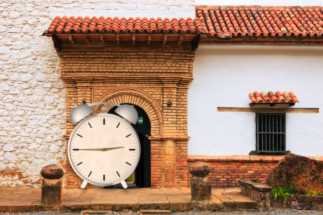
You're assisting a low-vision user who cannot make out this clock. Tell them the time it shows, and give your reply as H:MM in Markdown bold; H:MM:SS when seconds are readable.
**2:45**
